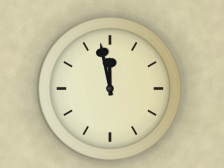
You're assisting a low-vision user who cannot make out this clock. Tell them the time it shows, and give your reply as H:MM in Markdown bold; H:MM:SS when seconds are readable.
**11:58**
